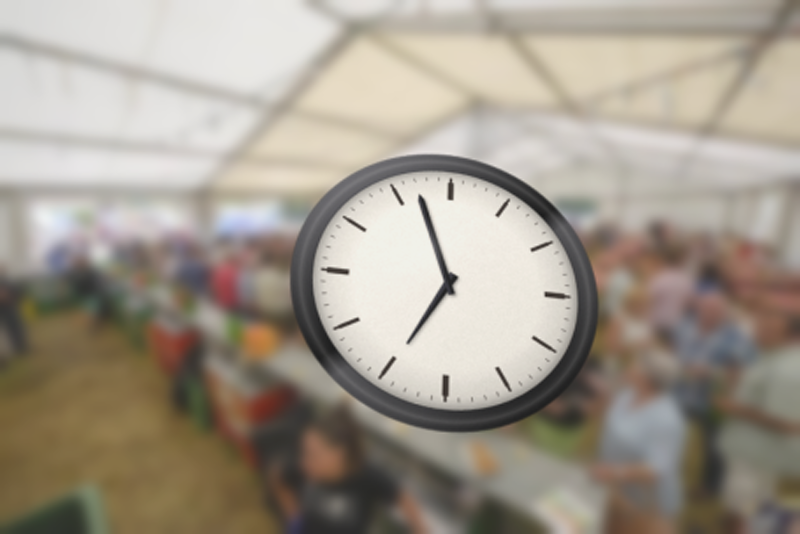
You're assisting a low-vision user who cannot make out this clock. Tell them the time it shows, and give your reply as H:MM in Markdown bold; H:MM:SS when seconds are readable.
**6:57**
